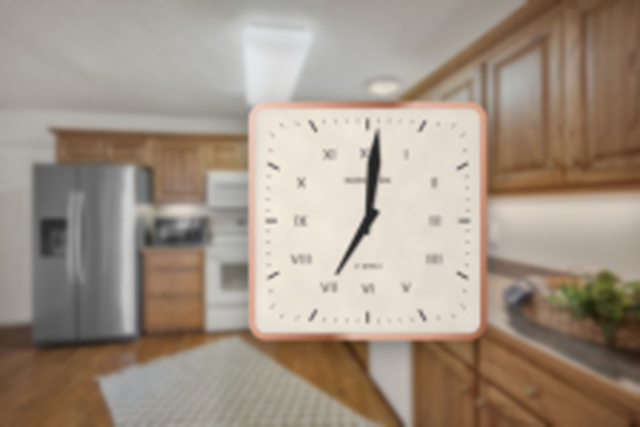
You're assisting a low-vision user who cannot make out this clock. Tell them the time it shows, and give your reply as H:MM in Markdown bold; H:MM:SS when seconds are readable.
**7:01**
